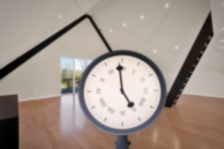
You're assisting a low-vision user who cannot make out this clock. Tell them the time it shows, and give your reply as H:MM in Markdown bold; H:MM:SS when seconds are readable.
**4:59**
